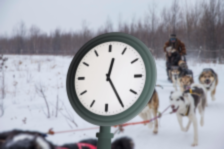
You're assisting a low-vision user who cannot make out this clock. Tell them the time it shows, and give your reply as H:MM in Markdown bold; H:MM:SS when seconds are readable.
**12:25**
